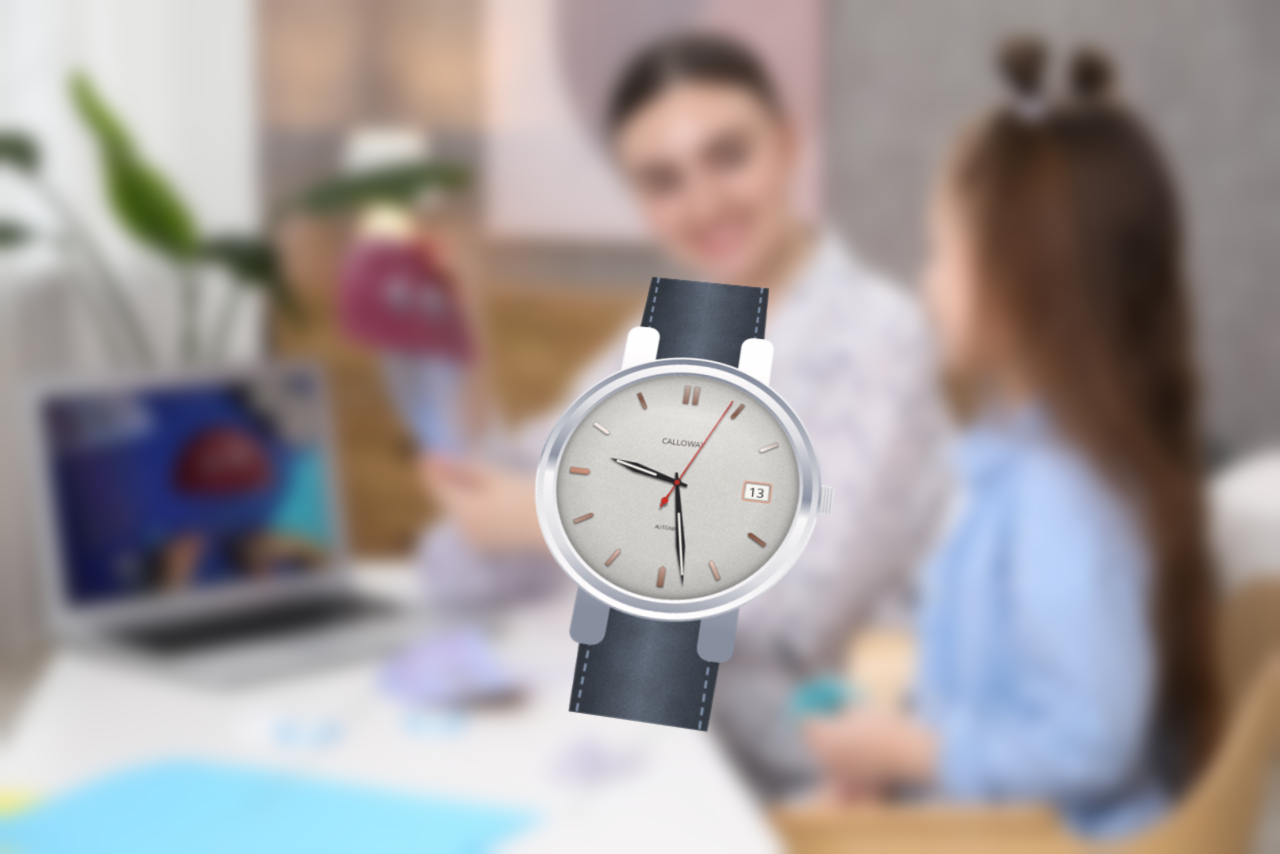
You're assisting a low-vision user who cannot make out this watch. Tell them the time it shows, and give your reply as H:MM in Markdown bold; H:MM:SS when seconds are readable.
**9:28:04**
